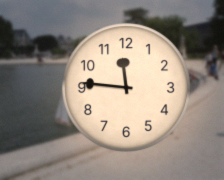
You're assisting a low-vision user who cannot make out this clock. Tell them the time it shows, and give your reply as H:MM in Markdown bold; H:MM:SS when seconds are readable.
**11:46**
